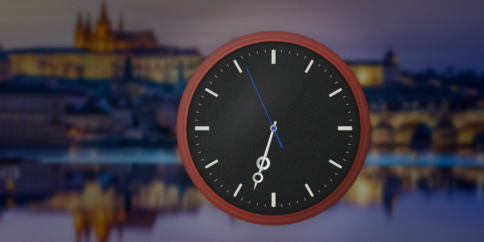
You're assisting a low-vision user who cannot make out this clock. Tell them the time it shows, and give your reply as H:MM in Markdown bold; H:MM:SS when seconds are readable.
**6:32:56**
